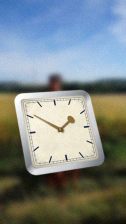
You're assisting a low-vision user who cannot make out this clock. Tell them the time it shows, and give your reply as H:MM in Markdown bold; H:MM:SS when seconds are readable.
**1:51**
